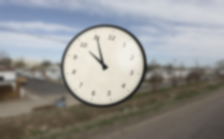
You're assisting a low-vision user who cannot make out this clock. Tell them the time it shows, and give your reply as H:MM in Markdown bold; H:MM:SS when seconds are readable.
**9:55**
